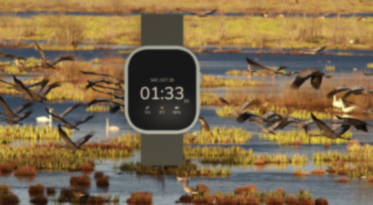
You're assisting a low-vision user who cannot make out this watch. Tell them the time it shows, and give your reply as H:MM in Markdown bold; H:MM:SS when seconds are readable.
**1:33**
